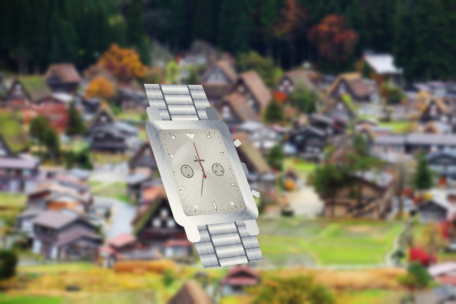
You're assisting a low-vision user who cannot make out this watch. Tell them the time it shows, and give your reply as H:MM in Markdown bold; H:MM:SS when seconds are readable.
**11:34**
